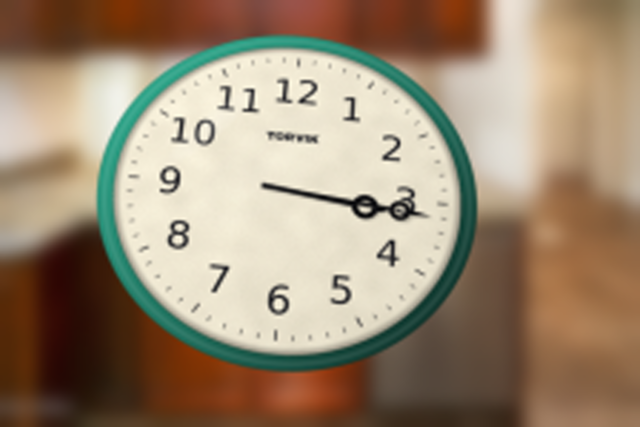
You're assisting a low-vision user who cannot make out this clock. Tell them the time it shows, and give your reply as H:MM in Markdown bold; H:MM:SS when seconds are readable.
**3:16**
